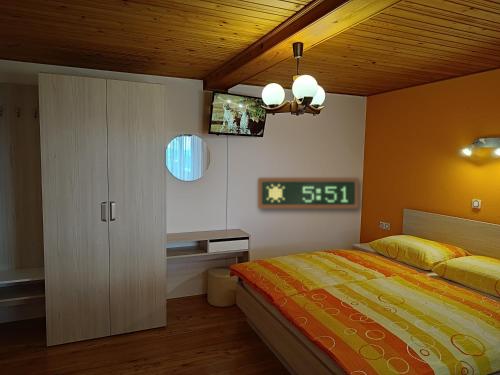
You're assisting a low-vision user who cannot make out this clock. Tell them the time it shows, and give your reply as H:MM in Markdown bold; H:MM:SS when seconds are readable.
**5:51**
